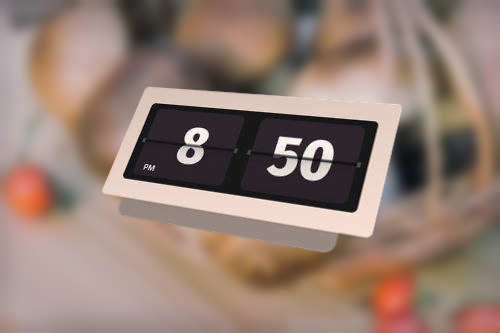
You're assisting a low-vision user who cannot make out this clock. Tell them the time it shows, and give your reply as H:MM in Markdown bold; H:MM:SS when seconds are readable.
**8:50**
